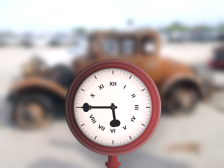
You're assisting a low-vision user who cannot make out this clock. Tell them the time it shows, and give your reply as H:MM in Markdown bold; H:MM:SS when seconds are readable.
**5:45**
